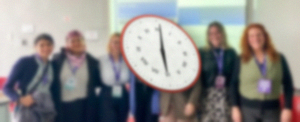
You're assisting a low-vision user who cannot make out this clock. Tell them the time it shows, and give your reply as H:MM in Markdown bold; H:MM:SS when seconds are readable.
**6:01**
